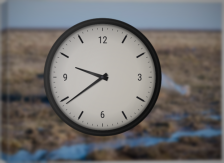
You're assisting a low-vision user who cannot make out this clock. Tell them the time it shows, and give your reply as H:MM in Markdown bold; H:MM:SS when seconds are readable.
**9:39**
